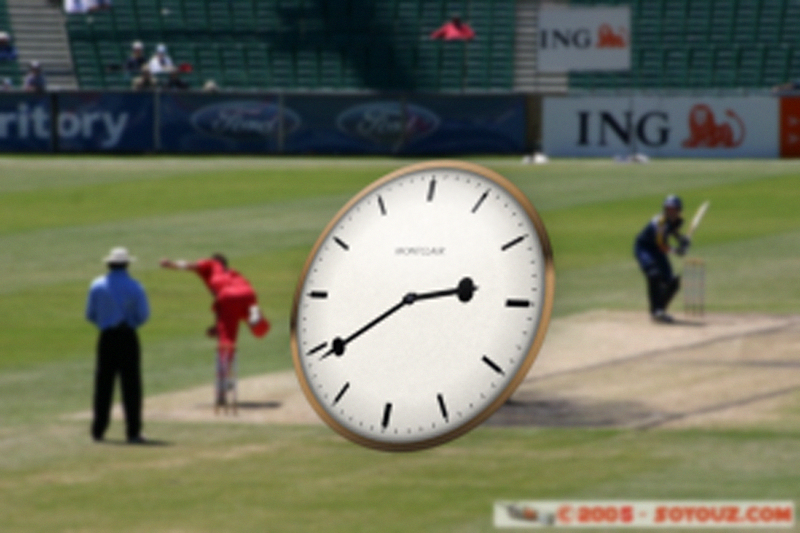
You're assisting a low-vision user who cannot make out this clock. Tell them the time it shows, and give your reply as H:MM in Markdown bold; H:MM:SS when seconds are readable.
**2:39**
